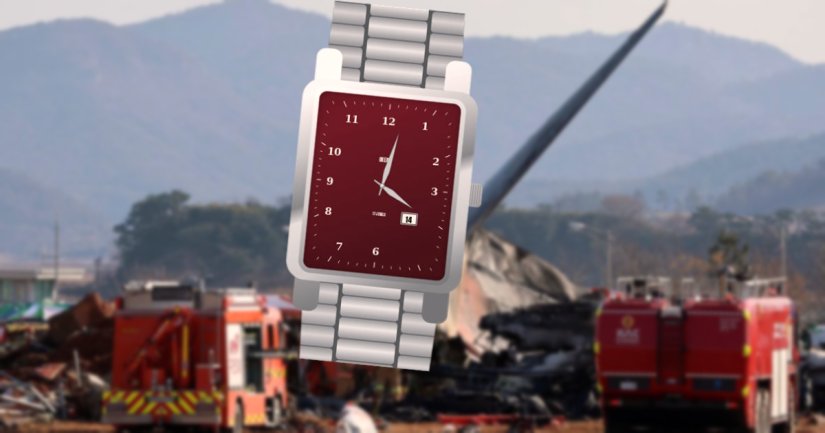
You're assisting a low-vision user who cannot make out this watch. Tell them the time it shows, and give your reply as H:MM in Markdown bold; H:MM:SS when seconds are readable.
**4:02**
